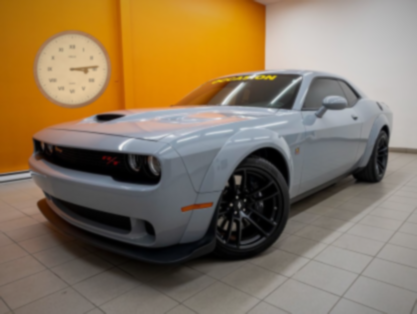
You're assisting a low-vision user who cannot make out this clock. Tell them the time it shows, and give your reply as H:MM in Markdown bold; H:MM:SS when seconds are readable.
**3:14**
